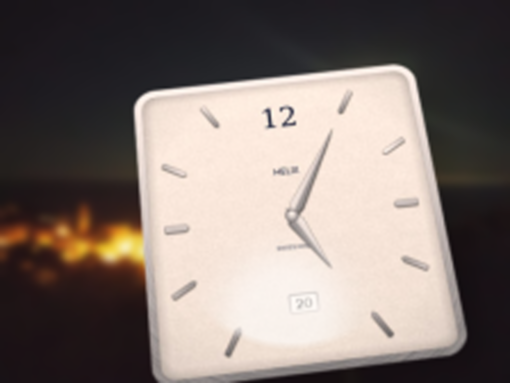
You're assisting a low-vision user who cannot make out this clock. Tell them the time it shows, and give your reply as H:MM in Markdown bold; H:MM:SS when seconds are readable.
**5:05**
